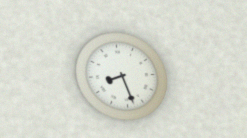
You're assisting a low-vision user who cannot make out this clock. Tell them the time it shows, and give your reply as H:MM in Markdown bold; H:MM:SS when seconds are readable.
**8:28**
